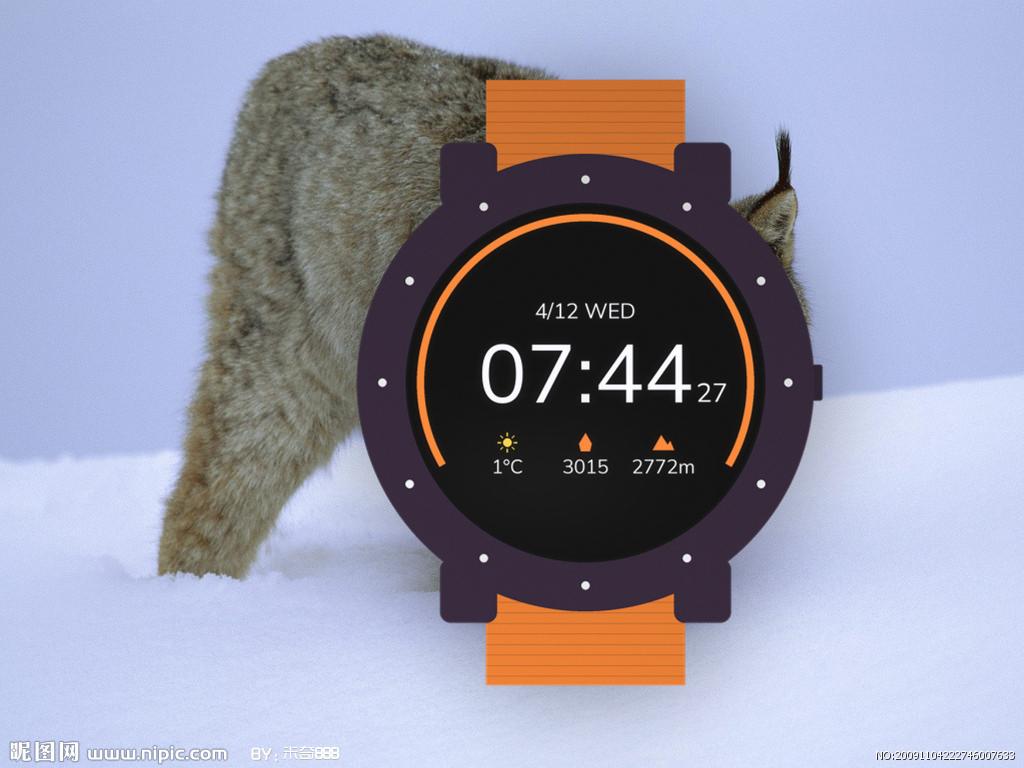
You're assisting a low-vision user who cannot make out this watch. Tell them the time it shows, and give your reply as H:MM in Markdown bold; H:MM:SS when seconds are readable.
**7:44:27**
